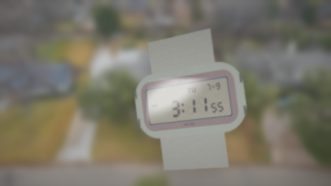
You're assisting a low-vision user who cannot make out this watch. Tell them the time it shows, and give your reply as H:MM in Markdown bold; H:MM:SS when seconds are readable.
**3:11**
